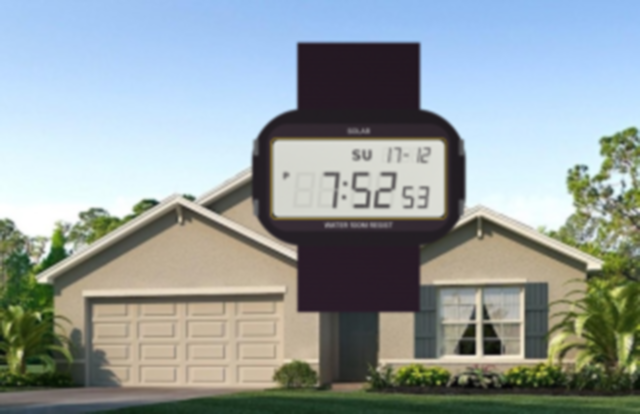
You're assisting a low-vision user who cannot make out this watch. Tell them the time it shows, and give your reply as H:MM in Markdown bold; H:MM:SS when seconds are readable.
**7:52:53**
